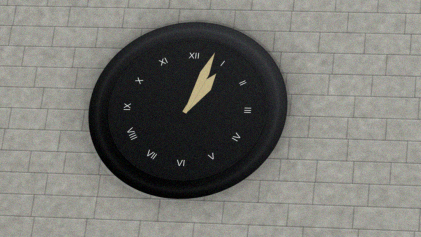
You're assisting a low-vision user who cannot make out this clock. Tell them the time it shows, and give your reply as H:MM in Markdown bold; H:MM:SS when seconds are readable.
**1:03**
